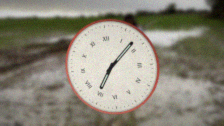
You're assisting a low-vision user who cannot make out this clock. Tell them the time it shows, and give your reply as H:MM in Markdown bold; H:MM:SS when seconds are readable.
**7:08**
